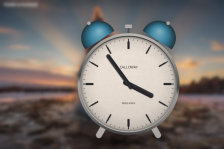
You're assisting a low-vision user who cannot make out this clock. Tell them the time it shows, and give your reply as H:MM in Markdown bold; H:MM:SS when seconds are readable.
**3:54**
